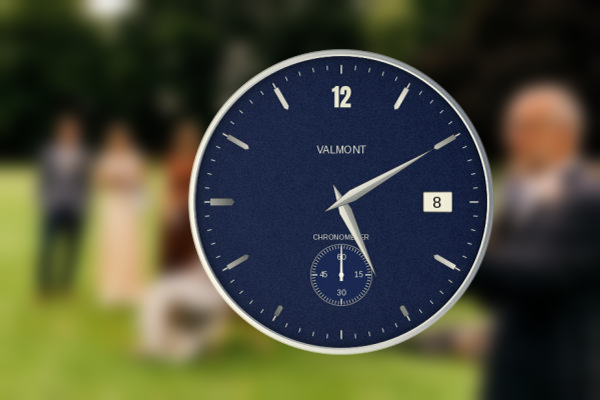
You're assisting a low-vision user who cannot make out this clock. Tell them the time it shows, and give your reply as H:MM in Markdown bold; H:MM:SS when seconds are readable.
**5:10**
